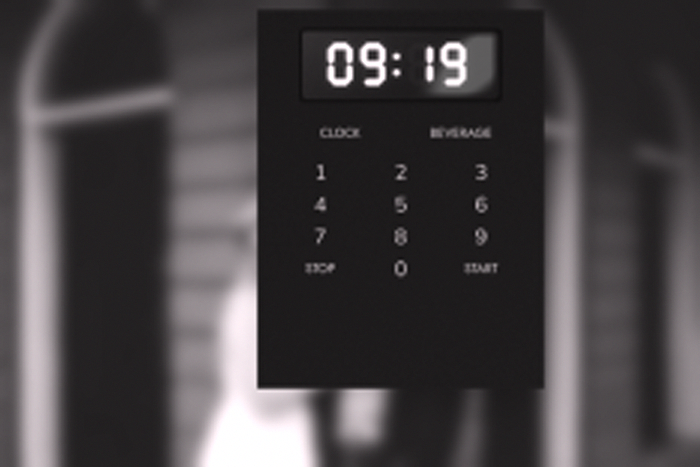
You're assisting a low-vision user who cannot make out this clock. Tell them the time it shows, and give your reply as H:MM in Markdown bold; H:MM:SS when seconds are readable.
**9:19**
